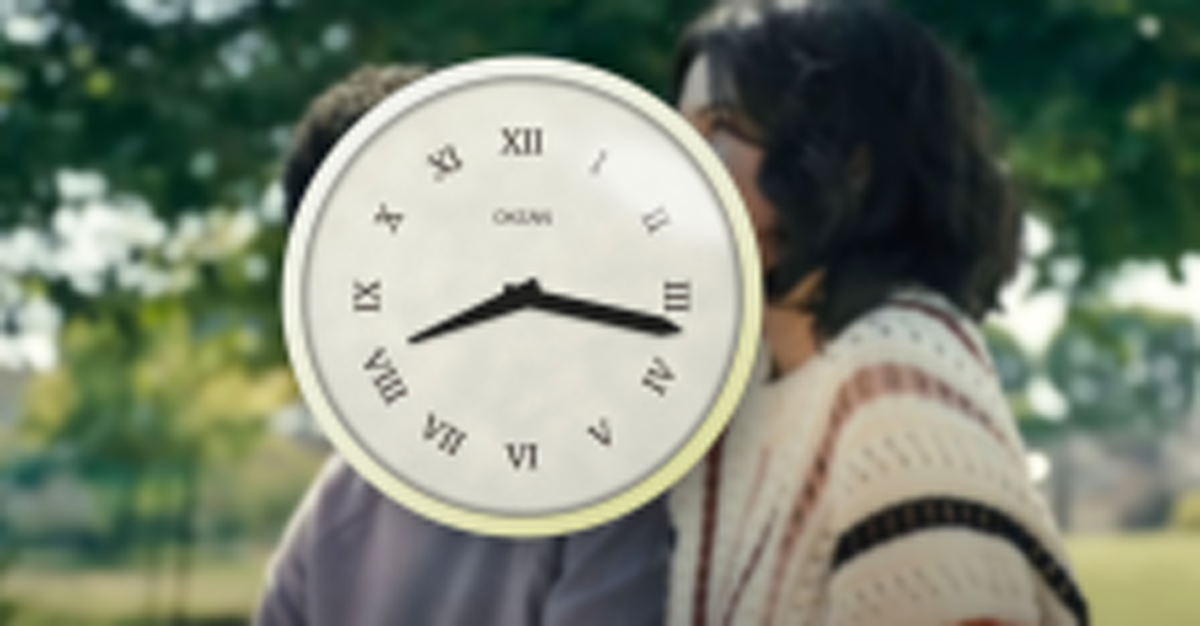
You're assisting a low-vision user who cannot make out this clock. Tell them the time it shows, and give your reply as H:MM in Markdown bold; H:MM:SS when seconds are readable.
**8:17**
